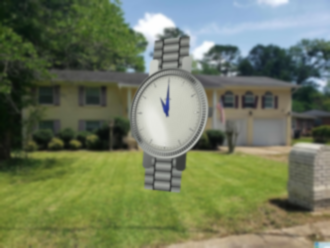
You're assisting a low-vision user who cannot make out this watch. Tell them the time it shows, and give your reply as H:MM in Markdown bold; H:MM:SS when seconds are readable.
**11:00**
